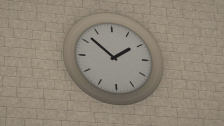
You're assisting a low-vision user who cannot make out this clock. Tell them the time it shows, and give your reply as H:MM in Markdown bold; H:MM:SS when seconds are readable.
**1:52**
